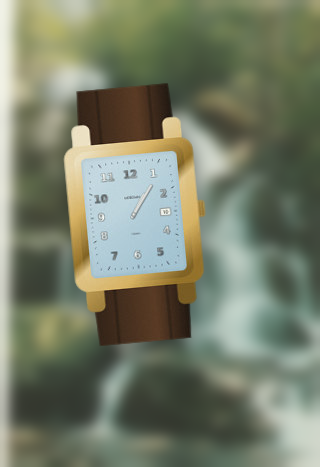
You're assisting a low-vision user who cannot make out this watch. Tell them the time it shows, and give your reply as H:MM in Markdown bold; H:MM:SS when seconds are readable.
**1:06**
